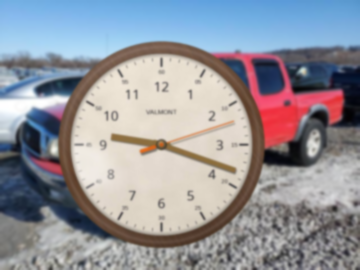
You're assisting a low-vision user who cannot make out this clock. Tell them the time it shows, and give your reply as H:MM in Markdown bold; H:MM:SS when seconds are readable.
**9:18:12**
